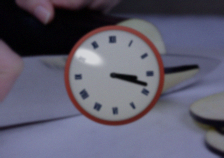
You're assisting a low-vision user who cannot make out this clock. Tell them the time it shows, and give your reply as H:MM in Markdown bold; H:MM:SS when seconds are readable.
**3:18**
